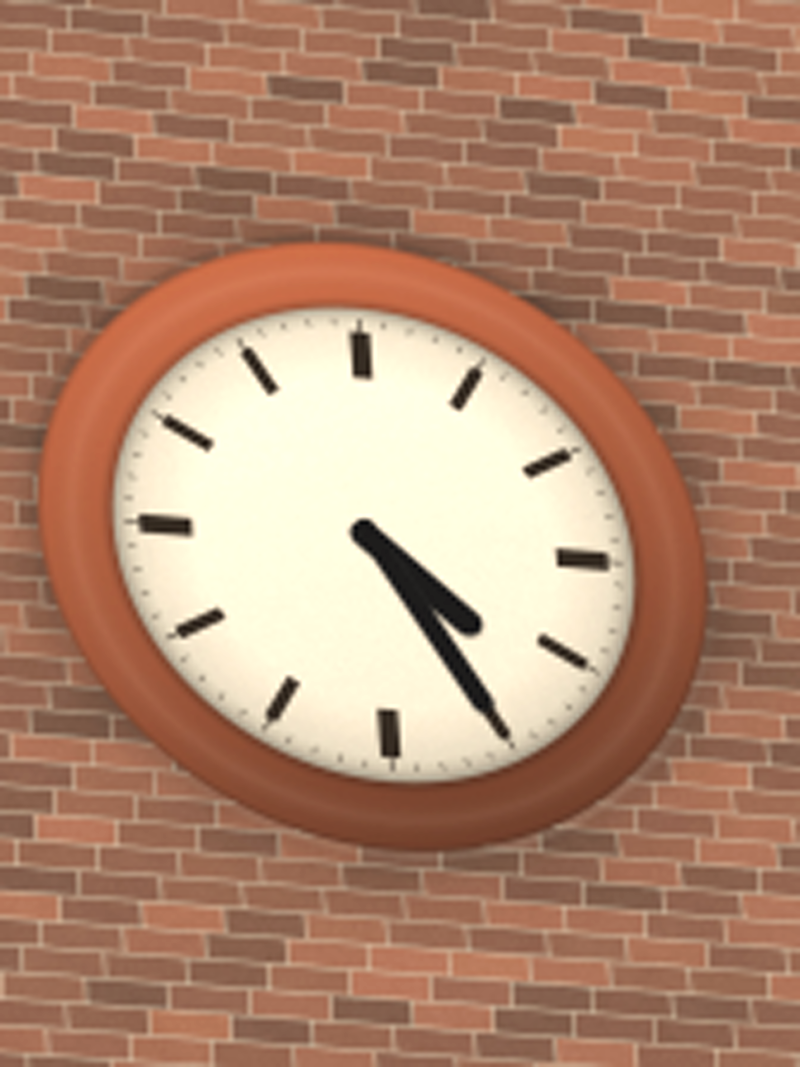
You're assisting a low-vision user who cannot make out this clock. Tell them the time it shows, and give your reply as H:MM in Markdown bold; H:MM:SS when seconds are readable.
**4:25**
